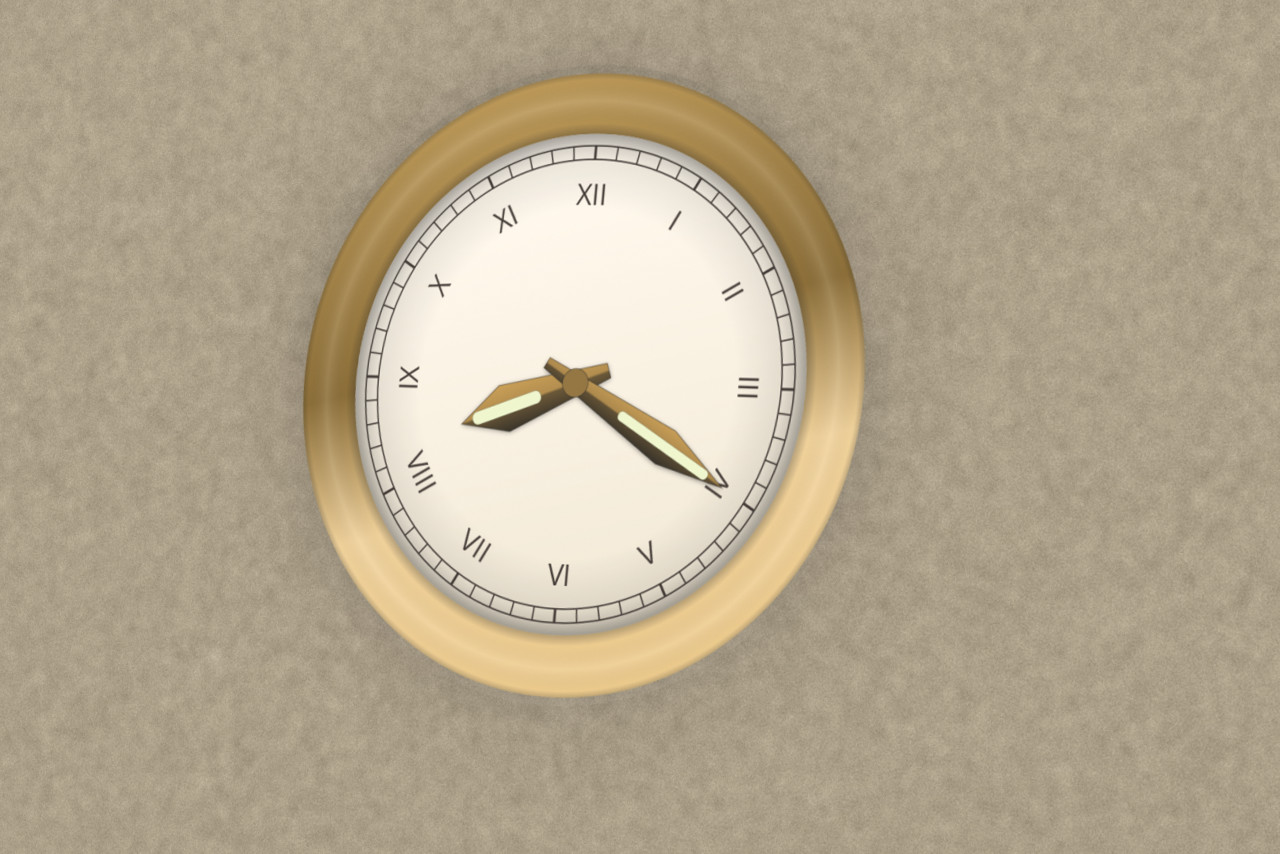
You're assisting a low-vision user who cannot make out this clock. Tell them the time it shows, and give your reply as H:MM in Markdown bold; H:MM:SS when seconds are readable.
**8:20**
